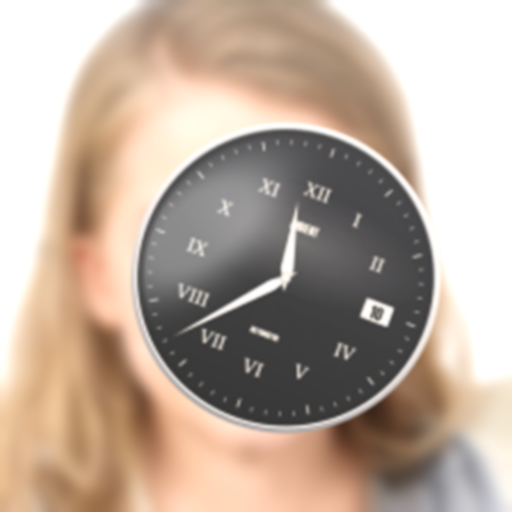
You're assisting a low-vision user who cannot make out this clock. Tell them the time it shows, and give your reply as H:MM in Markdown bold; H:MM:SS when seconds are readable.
**11:37**
